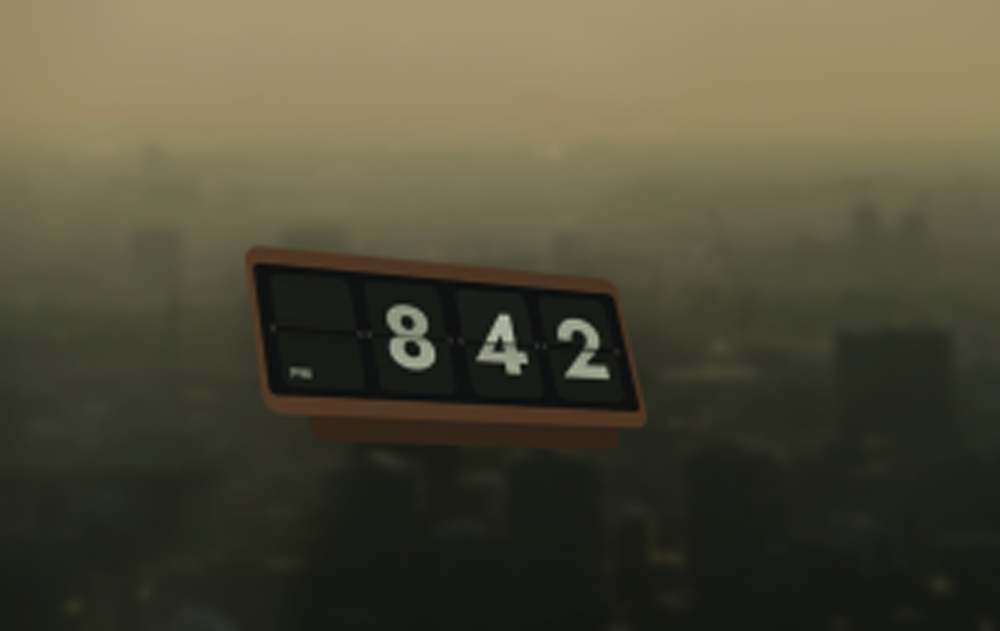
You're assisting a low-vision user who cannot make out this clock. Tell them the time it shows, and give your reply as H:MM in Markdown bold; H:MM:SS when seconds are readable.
**8:42**
